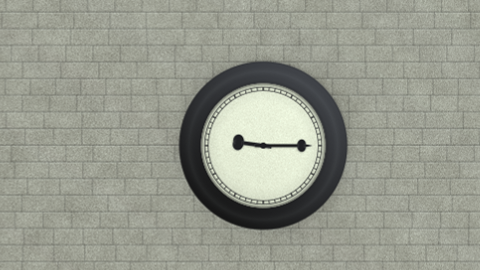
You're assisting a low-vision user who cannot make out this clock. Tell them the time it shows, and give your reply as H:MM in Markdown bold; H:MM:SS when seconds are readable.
**9:15**
